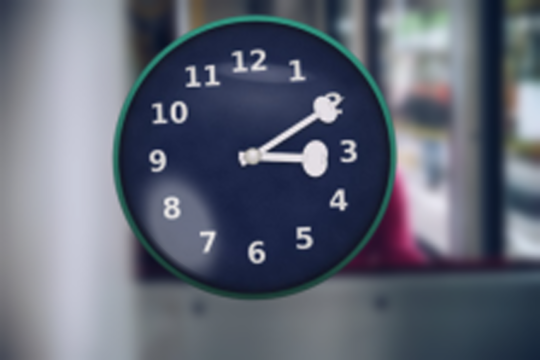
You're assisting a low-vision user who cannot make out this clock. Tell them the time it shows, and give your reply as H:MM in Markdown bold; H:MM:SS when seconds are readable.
**3:10**
